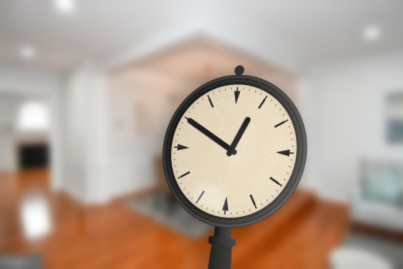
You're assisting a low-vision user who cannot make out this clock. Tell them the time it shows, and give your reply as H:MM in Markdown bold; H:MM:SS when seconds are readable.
**12:50**
